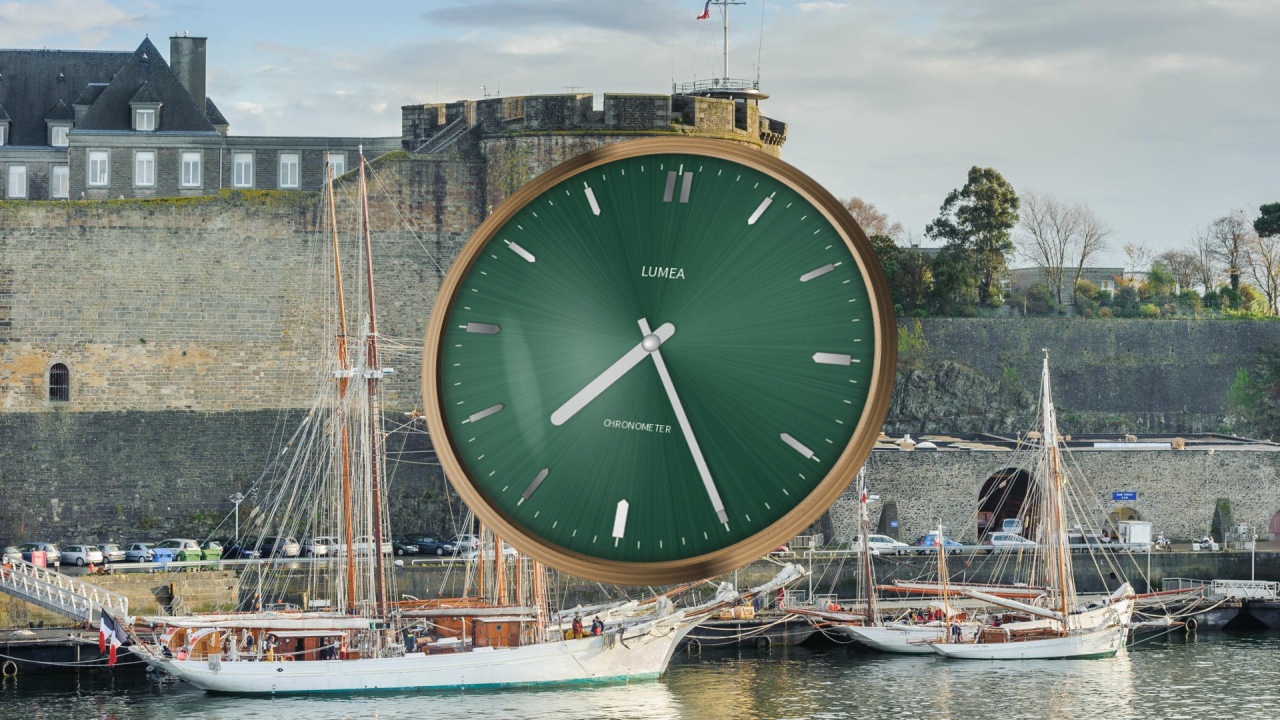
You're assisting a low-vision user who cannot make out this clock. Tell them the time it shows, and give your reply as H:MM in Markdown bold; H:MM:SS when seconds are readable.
**7:25**
